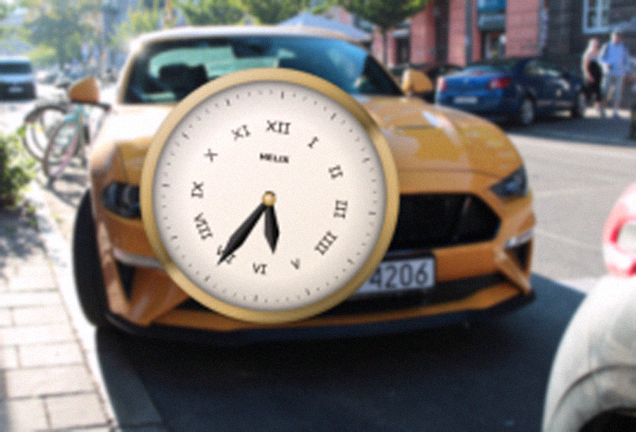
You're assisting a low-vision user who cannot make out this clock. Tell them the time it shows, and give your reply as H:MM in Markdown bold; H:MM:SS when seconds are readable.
**5:35**
